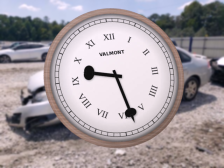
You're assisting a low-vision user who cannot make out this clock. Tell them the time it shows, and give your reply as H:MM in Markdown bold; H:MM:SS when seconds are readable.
**9:28**
